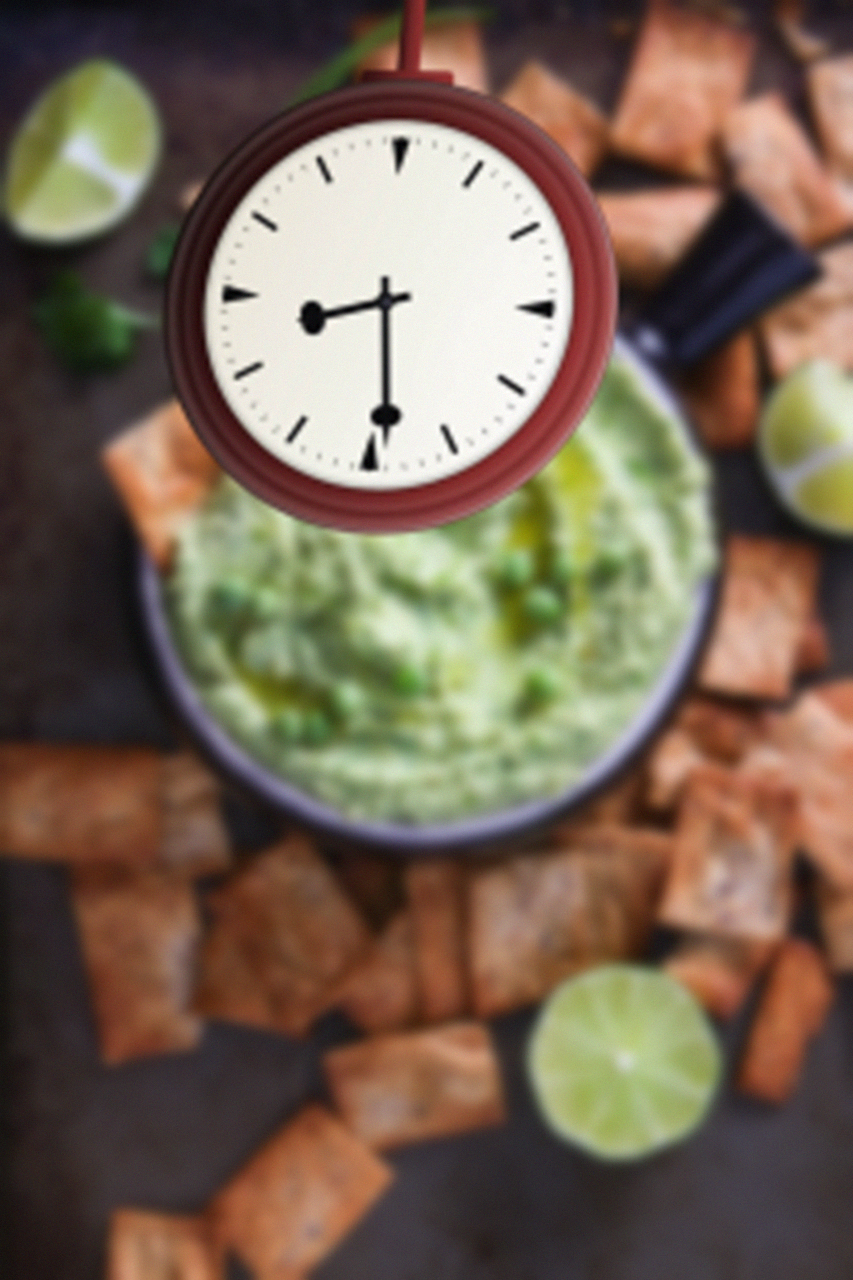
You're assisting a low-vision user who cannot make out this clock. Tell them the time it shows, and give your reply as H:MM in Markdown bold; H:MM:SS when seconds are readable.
**8:29**
